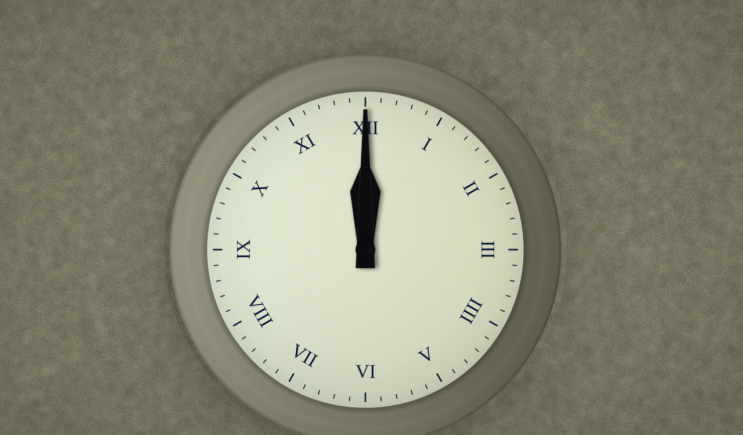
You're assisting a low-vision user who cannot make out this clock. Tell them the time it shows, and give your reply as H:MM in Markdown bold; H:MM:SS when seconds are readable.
**12:00**
